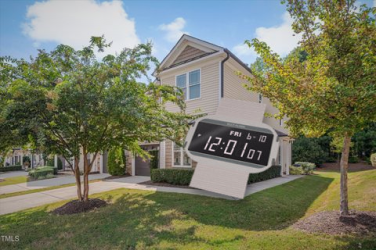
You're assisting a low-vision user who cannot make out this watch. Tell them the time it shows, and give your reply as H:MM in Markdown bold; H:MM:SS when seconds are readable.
**12:01:07**
